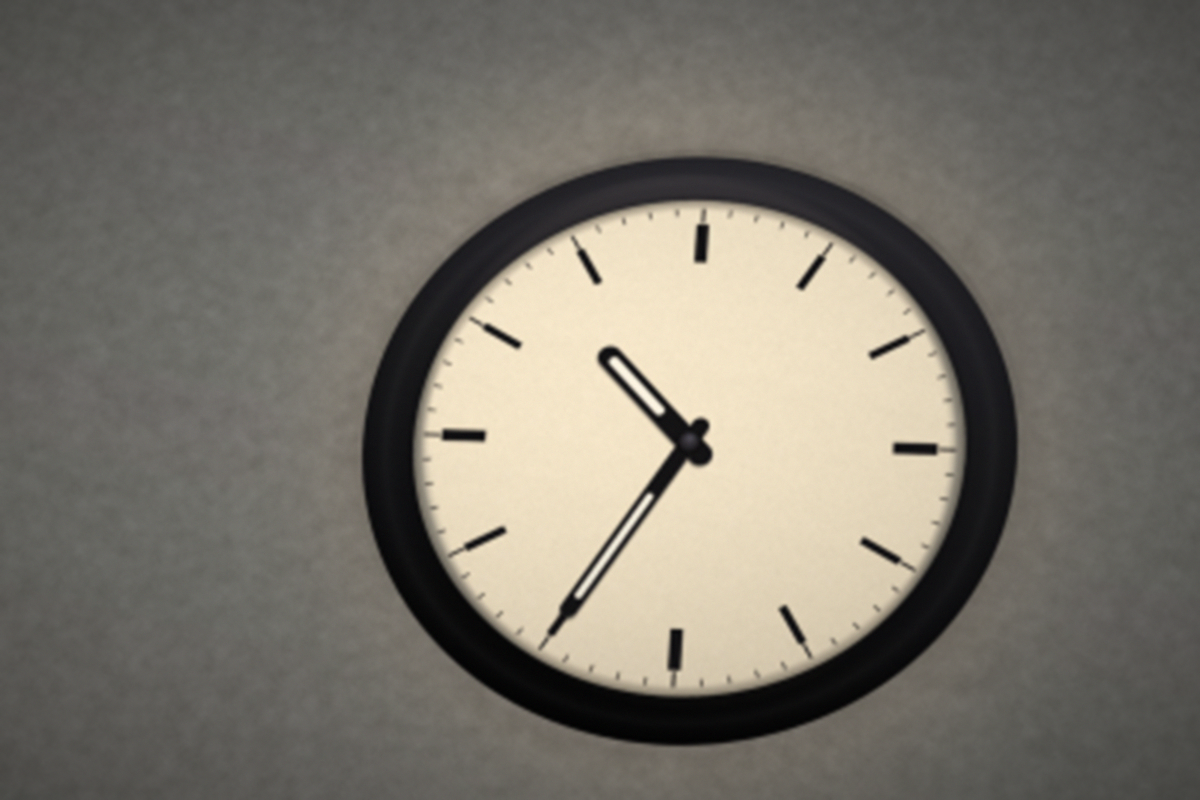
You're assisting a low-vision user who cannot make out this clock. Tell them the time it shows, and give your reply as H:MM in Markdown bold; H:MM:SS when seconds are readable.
**10:35**
